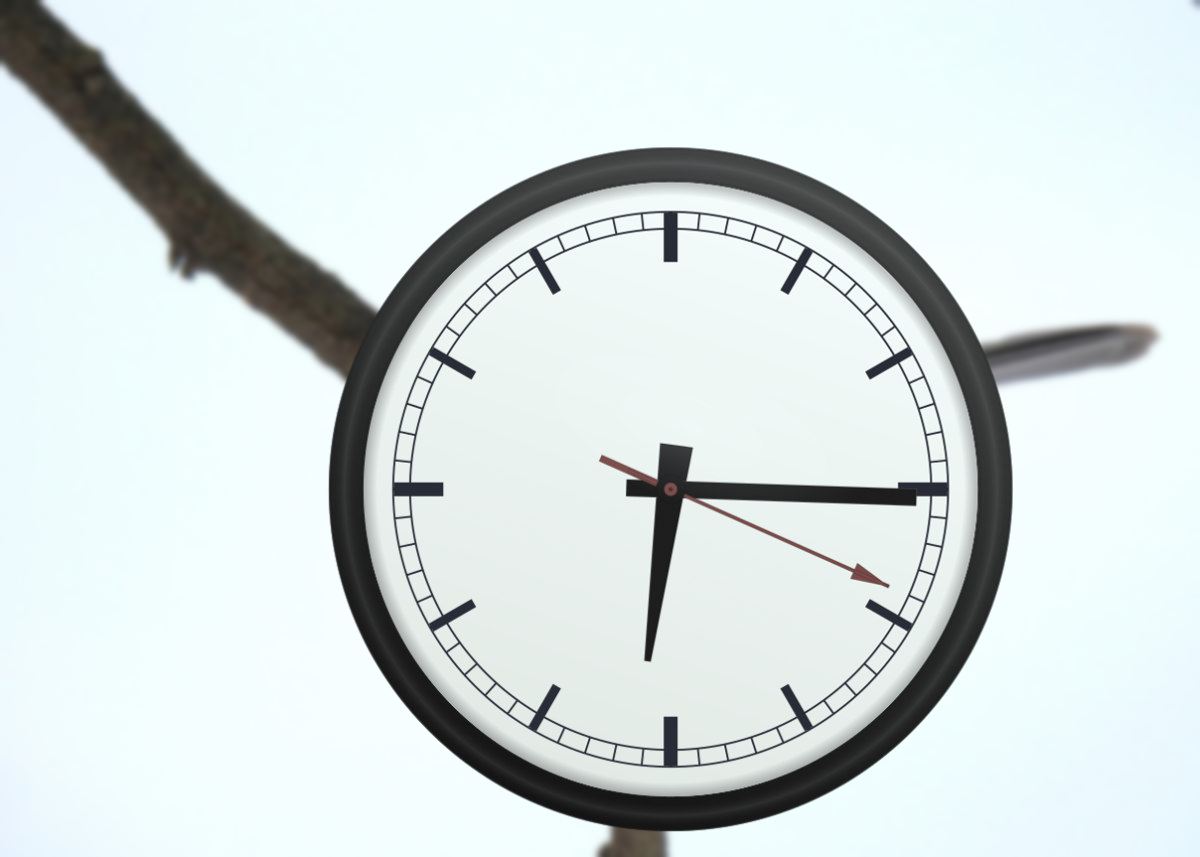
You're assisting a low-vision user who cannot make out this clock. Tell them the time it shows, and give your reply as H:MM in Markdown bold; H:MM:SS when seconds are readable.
**6:15:19**
